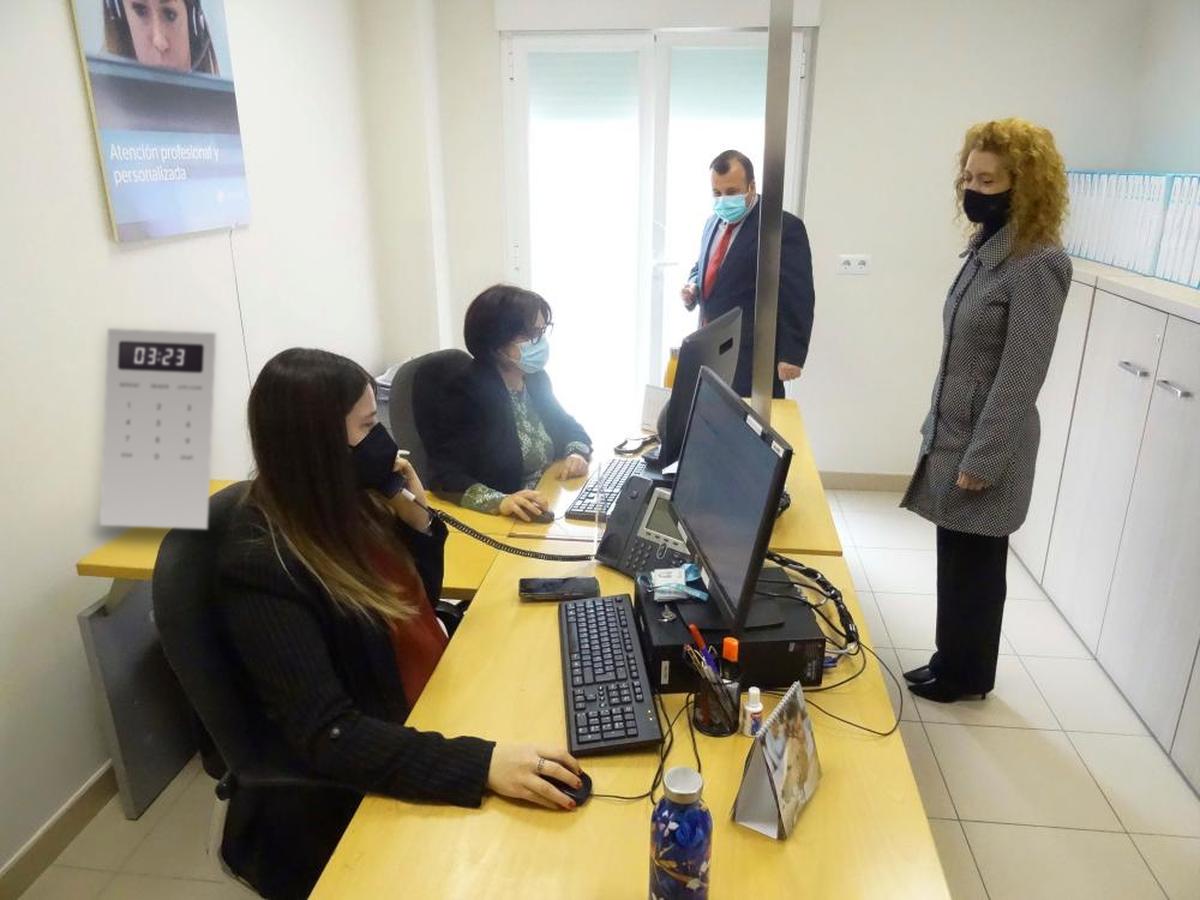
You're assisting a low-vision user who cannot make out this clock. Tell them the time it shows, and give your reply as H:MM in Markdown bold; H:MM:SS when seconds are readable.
**3:23**
